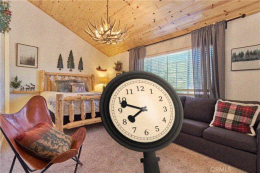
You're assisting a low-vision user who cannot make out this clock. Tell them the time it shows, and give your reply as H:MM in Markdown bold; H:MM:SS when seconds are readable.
**7:48**
